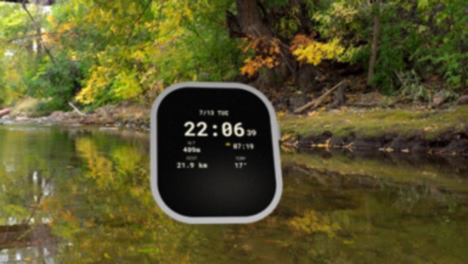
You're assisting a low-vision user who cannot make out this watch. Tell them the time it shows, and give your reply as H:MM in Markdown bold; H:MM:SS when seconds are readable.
**22:06**
